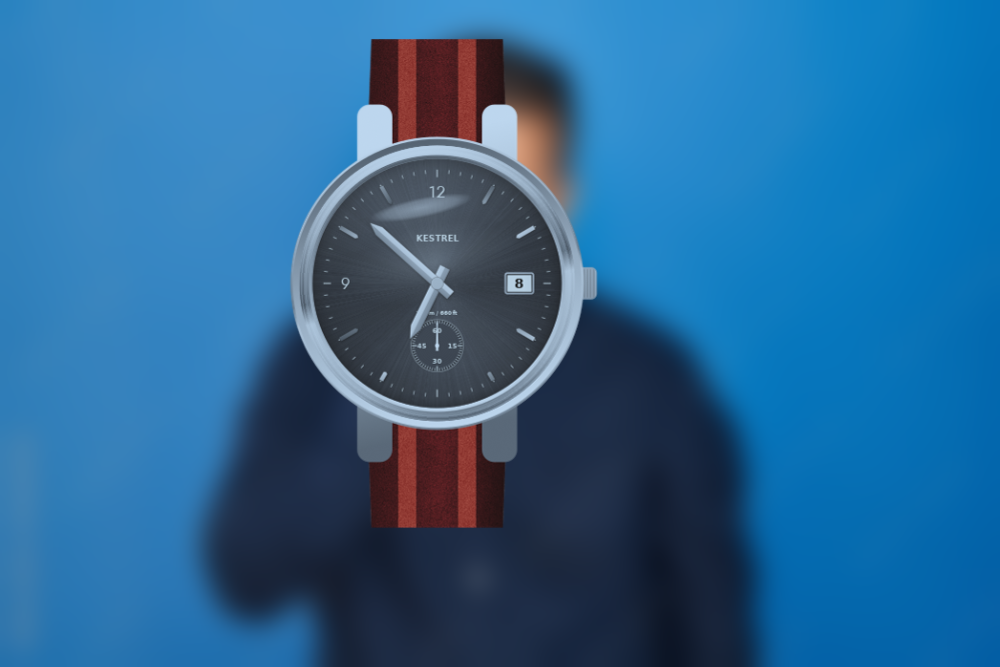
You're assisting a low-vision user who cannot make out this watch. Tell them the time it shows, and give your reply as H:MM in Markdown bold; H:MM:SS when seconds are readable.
**6:52**
